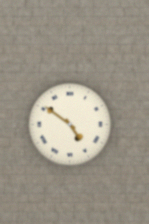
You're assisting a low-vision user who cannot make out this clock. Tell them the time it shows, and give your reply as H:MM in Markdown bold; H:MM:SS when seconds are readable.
**4:51**
